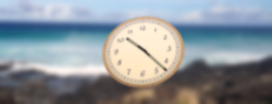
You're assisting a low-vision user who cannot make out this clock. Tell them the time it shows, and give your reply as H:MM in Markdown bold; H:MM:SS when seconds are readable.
**10:23**
